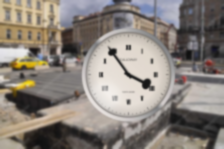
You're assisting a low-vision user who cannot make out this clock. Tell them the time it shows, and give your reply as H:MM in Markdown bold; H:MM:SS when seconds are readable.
**3:54**
